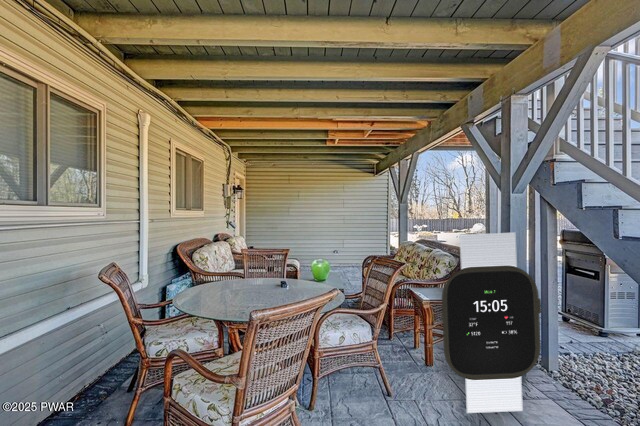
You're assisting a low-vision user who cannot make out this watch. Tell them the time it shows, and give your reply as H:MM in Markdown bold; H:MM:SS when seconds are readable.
**15:05**
